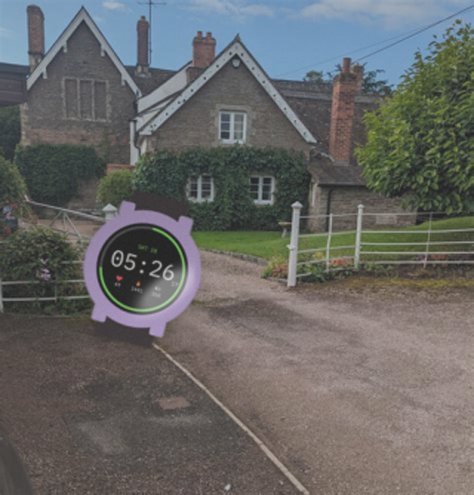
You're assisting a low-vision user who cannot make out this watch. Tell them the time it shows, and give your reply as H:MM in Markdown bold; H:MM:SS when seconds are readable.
**5:26**
